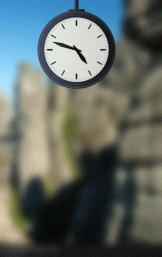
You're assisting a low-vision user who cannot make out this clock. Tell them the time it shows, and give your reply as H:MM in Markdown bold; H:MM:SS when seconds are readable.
**4:48**
